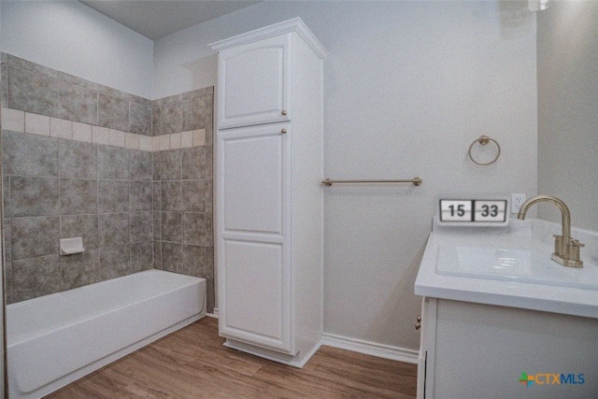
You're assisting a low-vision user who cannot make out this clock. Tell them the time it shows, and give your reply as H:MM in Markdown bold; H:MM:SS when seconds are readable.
**15:33**
